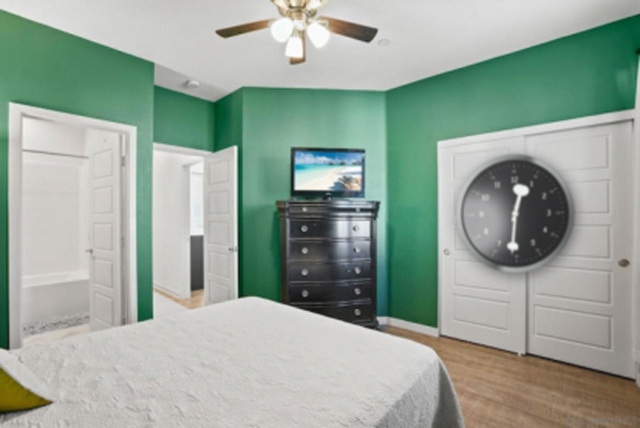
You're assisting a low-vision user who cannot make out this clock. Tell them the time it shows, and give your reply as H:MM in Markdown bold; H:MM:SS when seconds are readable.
**12:31**
